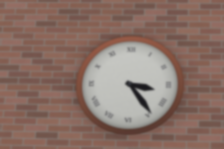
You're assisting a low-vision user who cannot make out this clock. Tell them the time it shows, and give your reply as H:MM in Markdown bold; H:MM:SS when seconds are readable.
**3:24**
